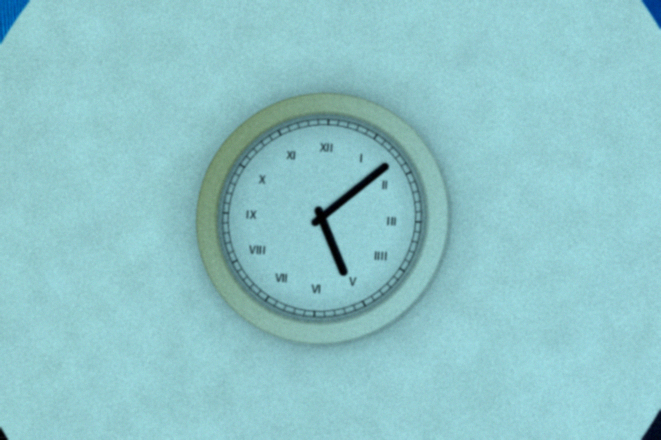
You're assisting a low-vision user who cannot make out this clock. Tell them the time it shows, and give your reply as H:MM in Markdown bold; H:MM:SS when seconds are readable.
**5:08**
